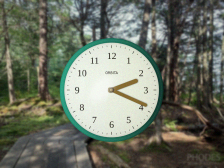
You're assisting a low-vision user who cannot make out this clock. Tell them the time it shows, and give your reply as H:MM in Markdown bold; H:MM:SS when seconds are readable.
**2:19**
